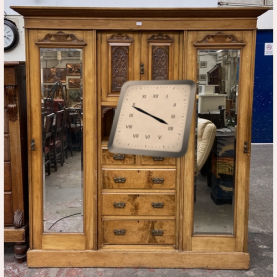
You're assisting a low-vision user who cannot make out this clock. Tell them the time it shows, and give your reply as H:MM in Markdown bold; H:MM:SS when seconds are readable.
**3:49**
